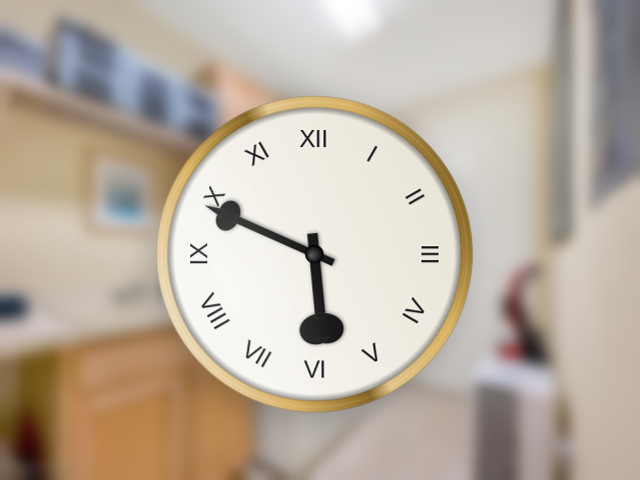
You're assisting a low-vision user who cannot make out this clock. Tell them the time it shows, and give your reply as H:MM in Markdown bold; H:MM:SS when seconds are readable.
**5:49**
